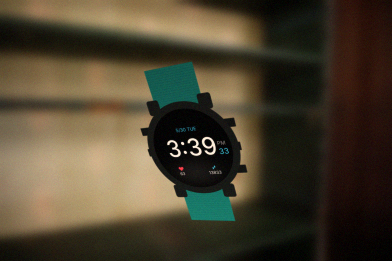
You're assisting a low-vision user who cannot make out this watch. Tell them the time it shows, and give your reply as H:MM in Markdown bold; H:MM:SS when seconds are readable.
**3:39:33**
